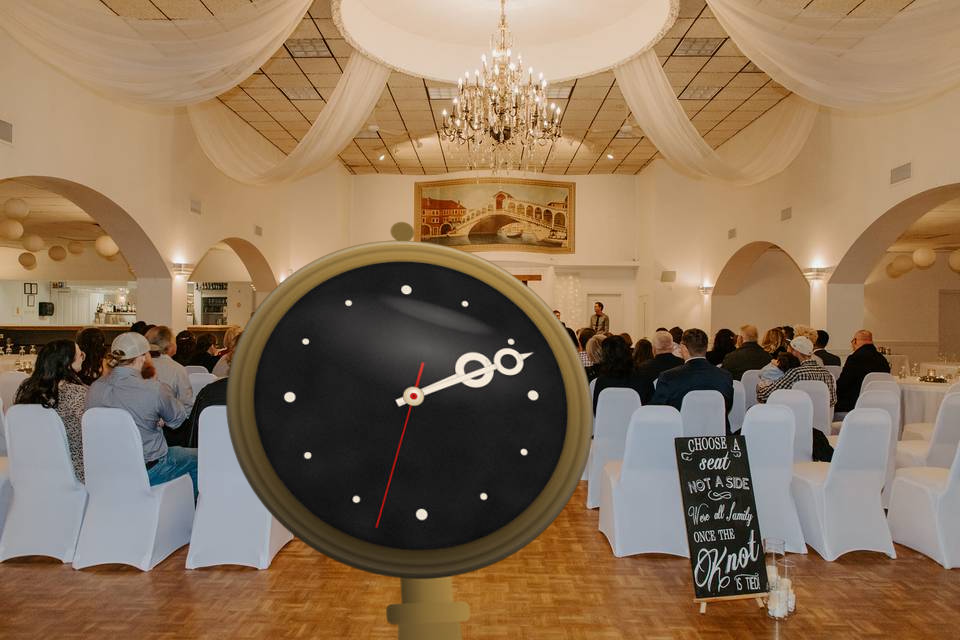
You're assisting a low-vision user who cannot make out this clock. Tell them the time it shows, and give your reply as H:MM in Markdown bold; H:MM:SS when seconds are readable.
**2:11:33**
